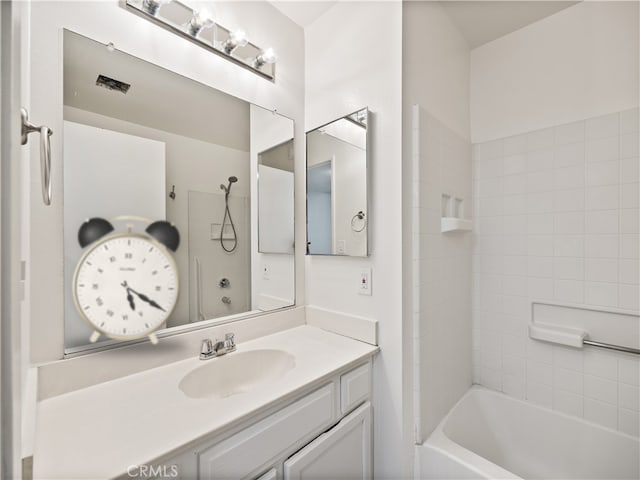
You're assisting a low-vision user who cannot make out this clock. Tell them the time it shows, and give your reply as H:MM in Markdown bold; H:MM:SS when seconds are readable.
**5:20**
